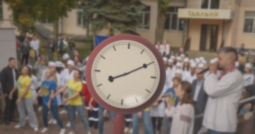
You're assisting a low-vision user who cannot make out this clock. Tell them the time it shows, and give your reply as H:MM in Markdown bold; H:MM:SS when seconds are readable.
**8:10**
